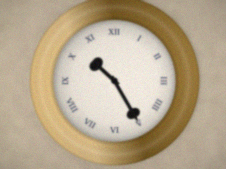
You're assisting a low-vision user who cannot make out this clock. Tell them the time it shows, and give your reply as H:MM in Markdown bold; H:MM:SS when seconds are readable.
**10:25**
